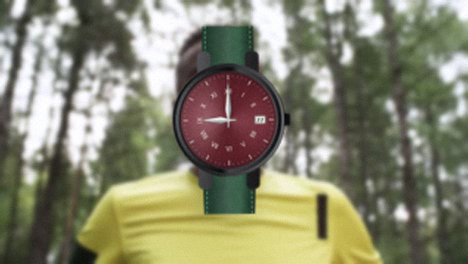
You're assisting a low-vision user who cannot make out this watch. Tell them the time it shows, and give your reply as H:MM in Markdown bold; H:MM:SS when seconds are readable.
**9:00**
